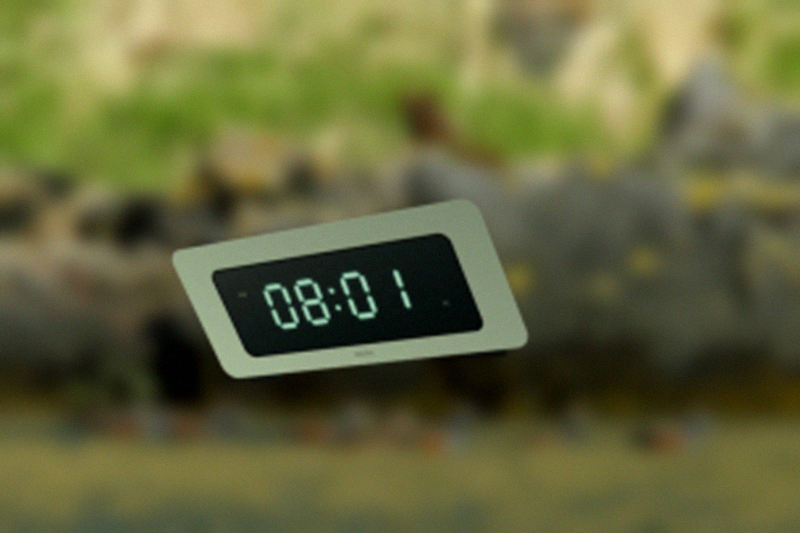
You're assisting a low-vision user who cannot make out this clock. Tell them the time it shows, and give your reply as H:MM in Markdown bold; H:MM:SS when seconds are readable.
**8:01**
